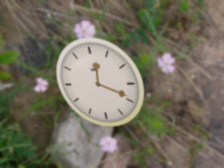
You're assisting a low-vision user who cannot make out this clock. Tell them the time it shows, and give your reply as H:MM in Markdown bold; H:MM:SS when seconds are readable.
**12:19**
